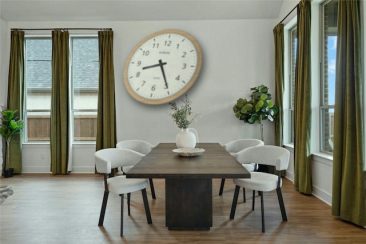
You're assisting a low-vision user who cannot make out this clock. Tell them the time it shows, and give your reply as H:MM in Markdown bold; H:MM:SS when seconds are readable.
**8:25**
